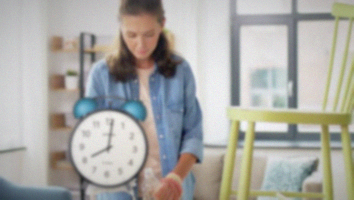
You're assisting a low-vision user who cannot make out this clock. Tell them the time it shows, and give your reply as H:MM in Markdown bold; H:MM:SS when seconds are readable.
**8:01**
